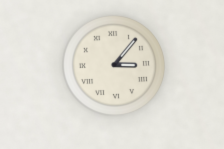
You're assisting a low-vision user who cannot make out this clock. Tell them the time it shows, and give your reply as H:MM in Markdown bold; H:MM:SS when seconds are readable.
**3:07**
